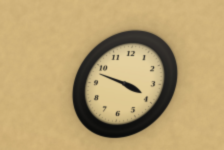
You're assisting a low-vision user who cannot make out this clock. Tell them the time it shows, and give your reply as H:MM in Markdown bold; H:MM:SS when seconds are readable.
**3:48**
